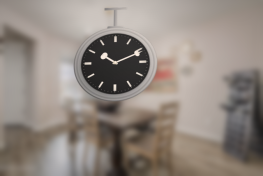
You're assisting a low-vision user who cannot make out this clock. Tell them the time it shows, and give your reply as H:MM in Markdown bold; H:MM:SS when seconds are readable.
**10:11**
